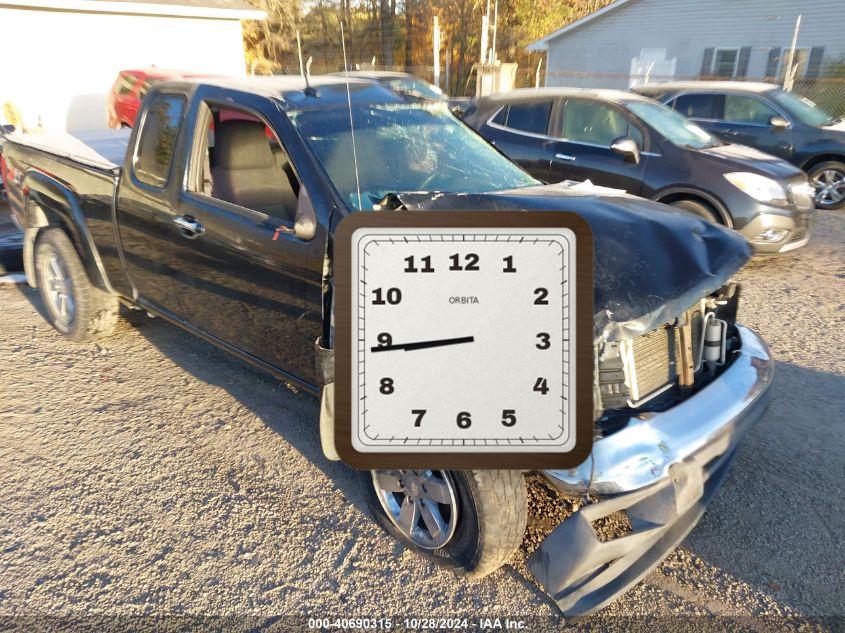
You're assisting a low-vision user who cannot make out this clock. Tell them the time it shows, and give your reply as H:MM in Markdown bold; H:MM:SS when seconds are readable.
**8:44**
